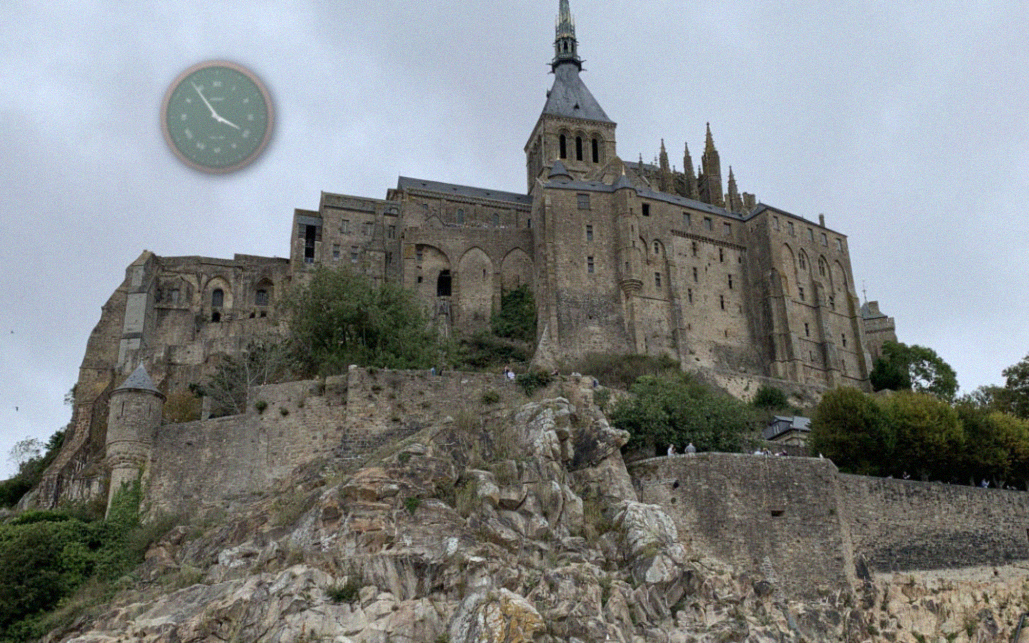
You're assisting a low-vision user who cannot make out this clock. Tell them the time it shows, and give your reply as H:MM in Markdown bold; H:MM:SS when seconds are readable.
**3:54**
